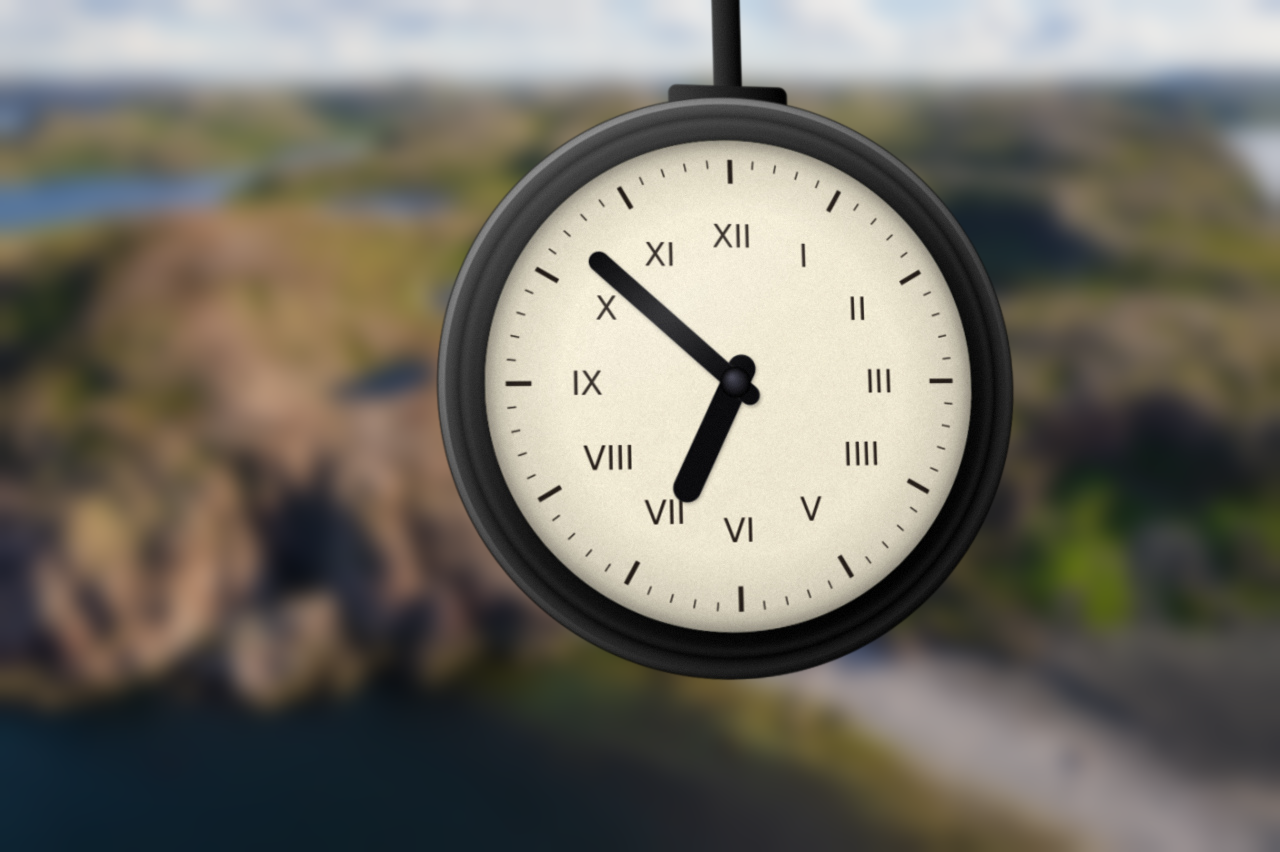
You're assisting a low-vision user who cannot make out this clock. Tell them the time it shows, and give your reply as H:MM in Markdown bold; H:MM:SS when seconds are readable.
**6:52**
